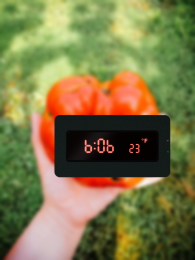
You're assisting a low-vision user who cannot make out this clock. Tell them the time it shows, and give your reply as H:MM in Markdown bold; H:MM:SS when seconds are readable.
**6:06**
